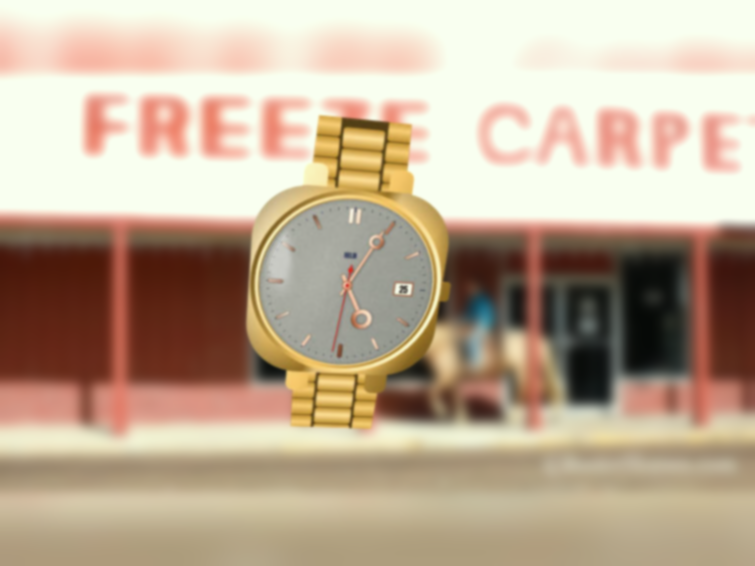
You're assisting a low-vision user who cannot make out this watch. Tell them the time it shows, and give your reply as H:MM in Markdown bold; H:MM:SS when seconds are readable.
**5:04:31**
